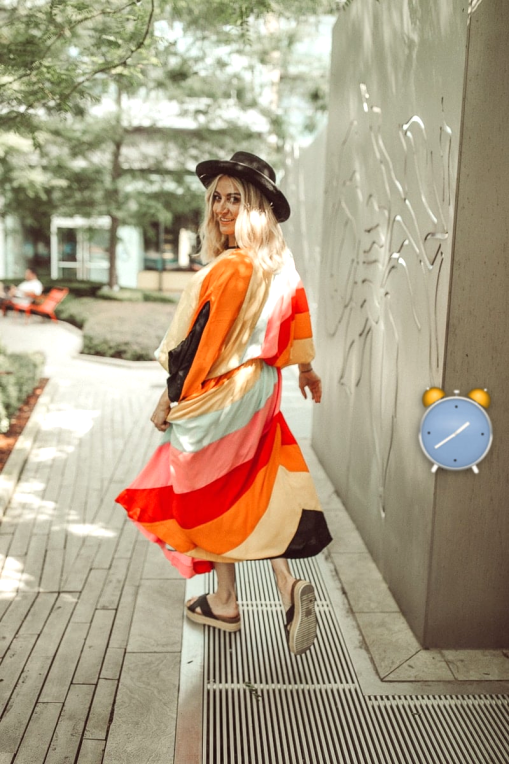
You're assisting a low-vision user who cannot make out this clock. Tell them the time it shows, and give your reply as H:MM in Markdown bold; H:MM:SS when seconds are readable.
**1:39**
